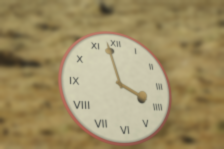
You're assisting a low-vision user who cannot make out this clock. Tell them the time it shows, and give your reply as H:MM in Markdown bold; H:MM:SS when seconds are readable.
**3:58**
